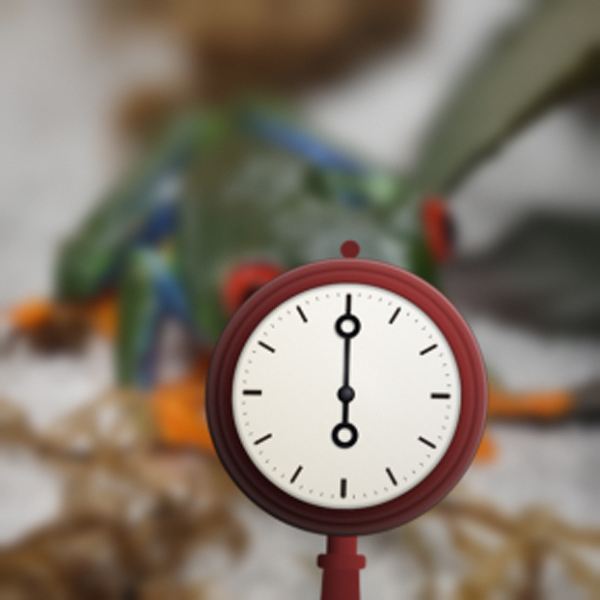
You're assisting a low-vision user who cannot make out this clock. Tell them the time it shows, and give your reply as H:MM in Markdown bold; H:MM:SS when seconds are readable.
**6:00**
